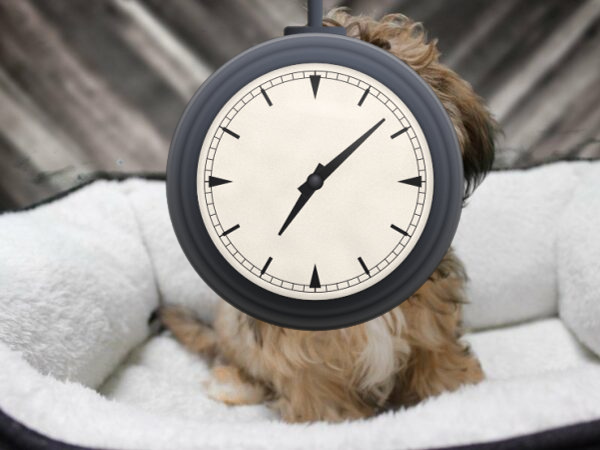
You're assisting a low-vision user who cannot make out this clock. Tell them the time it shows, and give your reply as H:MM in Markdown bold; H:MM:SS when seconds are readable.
**7:08**
